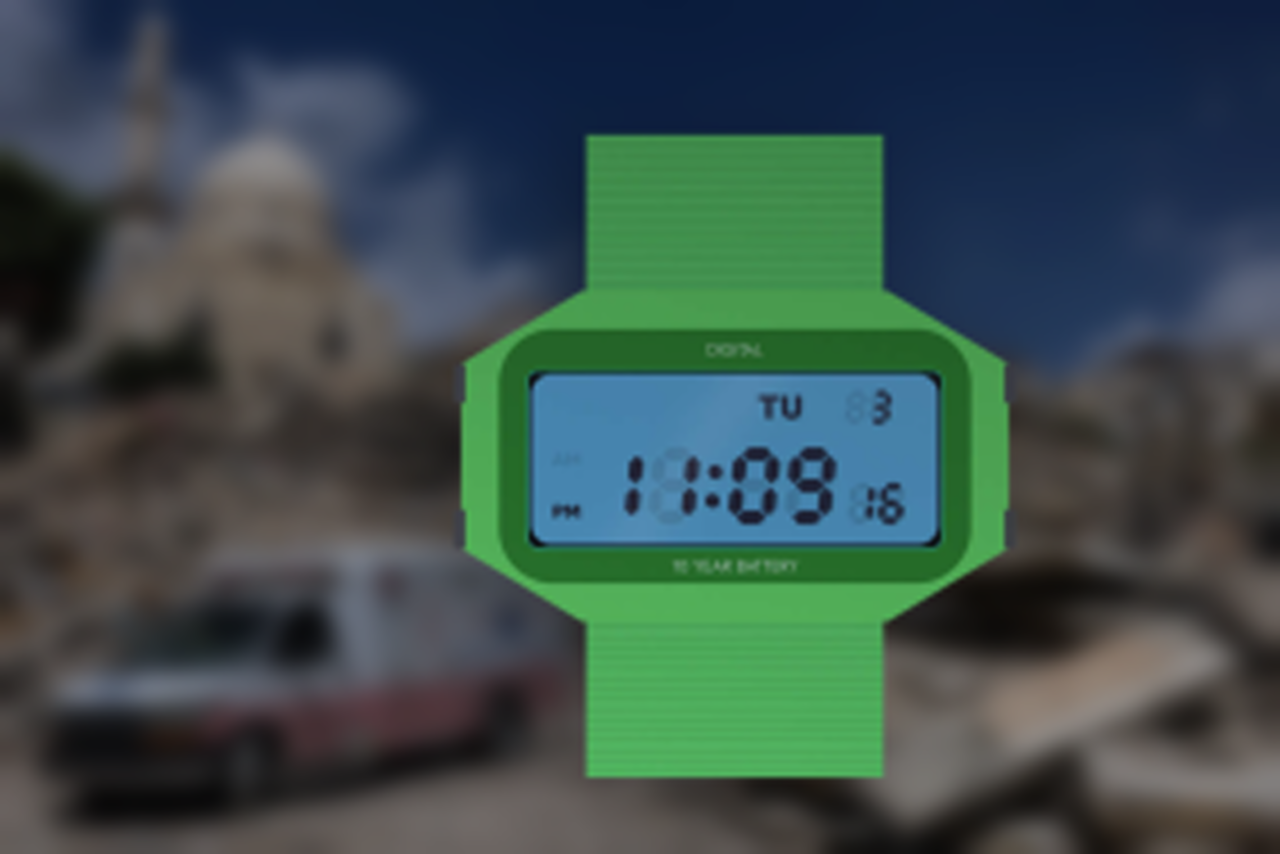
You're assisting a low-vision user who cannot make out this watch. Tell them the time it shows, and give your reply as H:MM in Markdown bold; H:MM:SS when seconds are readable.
**11:09:16**
